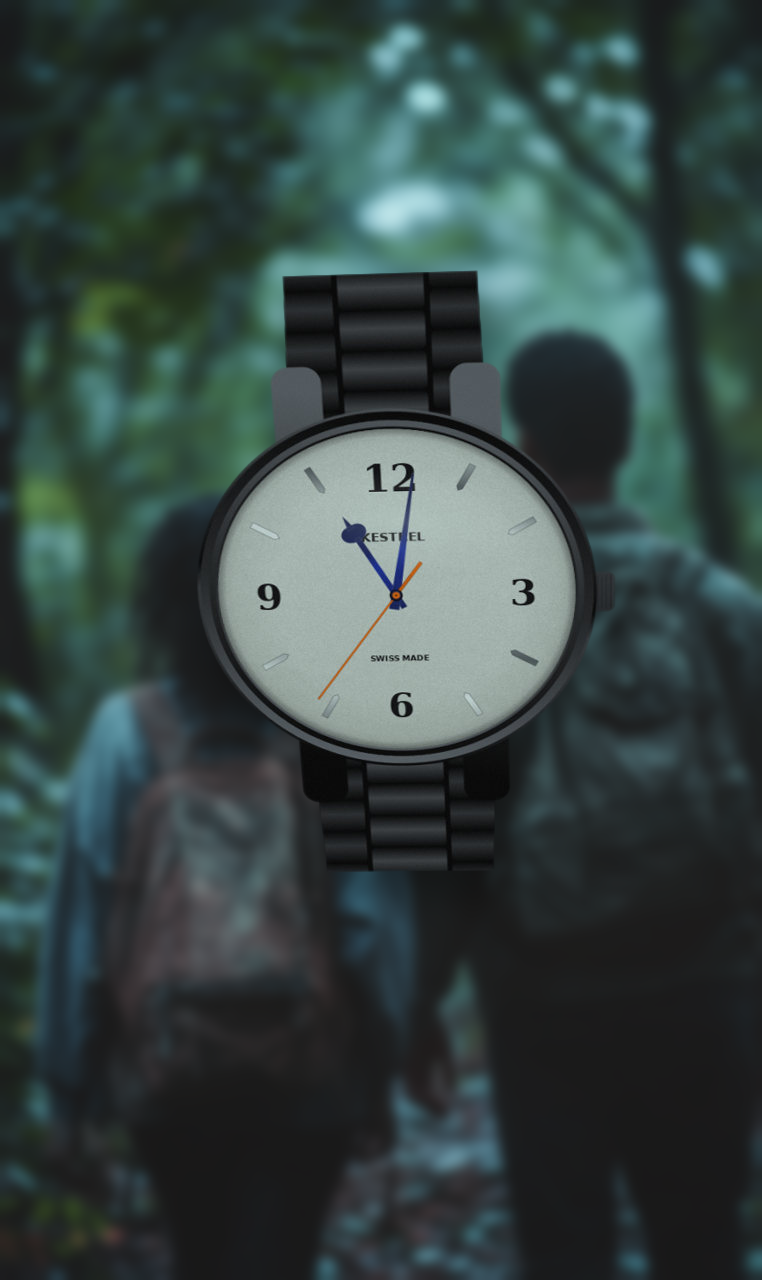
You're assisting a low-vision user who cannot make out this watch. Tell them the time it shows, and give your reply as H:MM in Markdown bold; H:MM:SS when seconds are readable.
**11:01:36**
